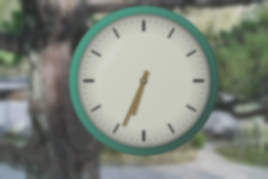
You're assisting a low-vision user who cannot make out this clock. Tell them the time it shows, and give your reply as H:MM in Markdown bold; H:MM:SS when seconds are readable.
**6:34**
